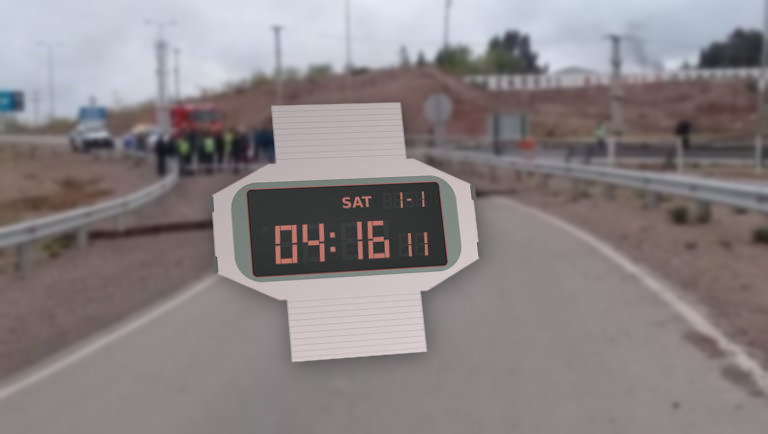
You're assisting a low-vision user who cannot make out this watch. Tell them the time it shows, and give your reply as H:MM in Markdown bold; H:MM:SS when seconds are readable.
**4:16:11**
